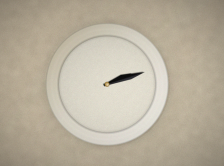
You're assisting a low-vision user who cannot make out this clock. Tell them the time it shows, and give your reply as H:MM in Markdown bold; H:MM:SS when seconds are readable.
**2:12**
